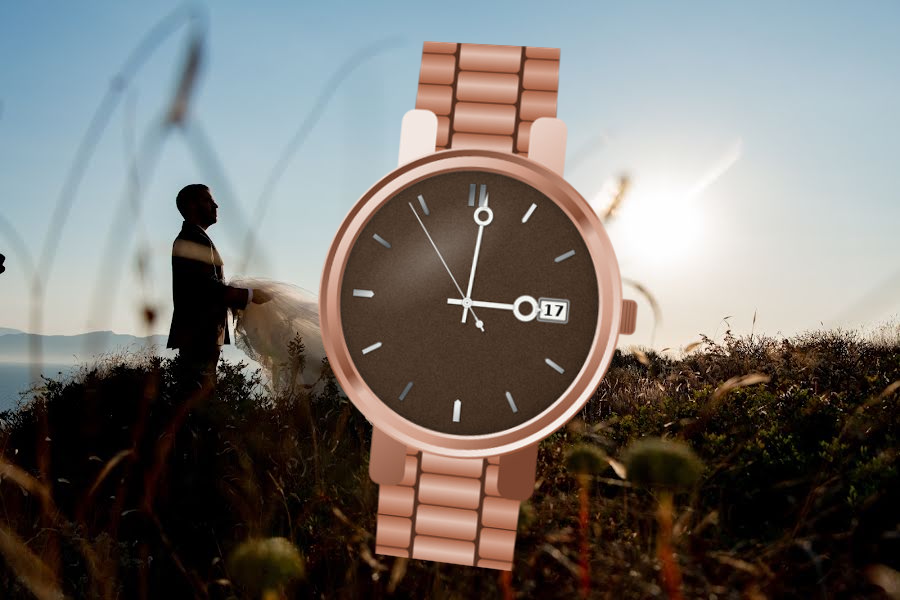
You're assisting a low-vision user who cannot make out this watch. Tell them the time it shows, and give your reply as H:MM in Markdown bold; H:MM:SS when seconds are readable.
**3:00:54**
